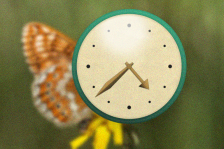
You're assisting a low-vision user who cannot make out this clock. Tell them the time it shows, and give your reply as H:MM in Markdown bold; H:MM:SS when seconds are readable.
**4:38**
